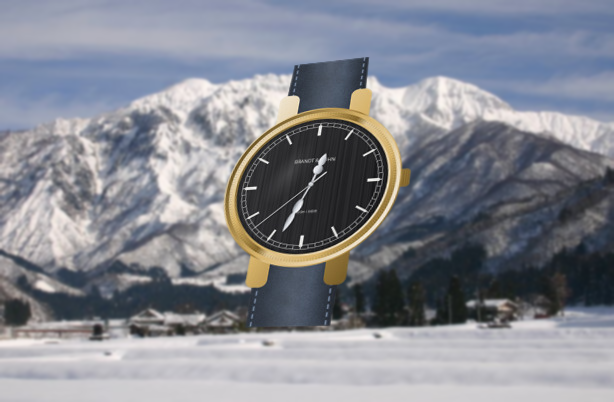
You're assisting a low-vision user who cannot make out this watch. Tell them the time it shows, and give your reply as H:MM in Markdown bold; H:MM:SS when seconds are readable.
**12:33:38**
